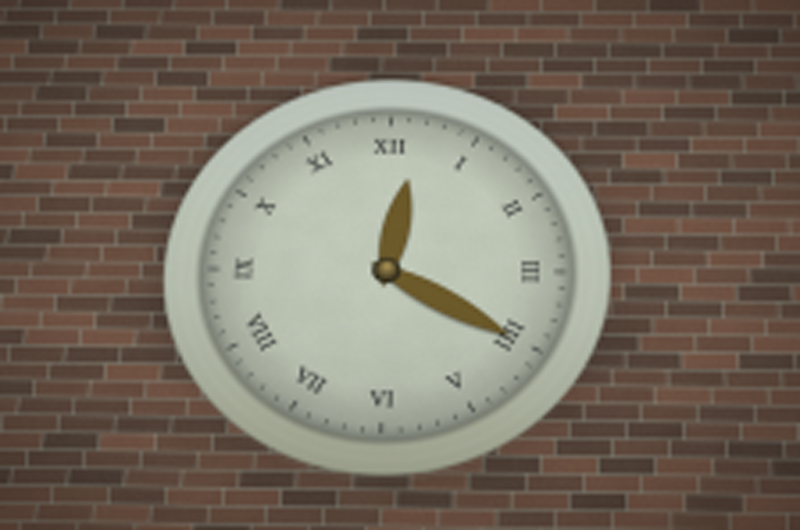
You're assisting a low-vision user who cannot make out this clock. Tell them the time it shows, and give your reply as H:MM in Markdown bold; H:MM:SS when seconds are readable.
**12:20**
